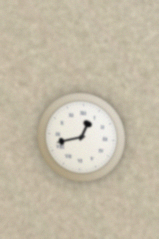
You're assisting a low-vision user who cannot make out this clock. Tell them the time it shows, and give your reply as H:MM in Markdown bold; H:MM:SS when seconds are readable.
**12:42**
